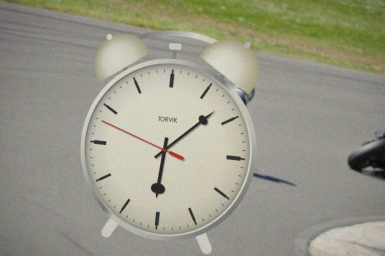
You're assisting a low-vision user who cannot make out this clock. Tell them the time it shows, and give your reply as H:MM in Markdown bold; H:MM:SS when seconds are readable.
**6:07:48**
